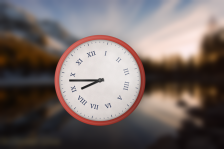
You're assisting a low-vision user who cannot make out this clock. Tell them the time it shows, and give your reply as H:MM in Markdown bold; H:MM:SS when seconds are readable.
**8:48**
